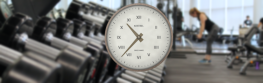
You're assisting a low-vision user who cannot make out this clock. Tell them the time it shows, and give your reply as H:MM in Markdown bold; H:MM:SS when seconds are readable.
**10:37**
